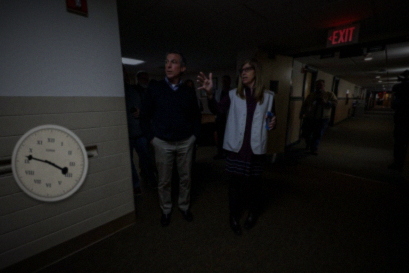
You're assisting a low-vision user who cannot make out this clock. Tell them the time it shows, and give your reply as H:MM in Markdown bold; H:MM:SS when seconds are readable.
**3:47**
